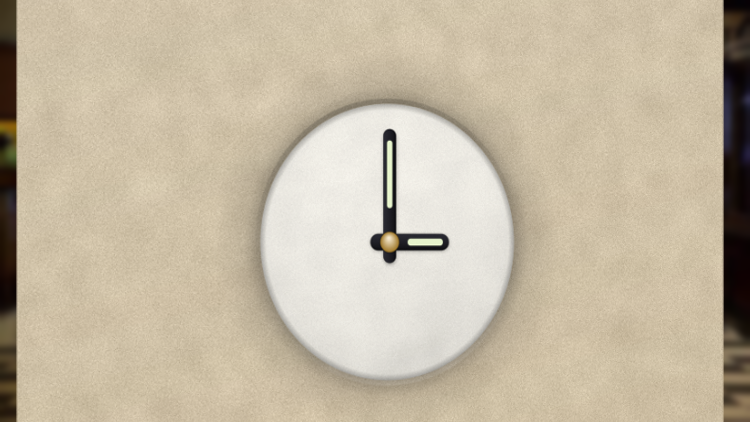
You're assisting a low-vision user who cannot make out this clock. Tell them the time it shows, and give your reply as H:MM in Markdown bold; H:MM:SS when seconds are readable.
**3:00**
